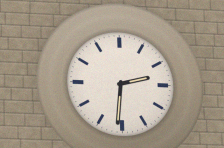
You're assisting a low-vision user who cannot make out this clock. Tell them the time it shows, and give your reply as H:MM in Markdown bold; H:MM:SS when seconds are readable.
**2:31**
